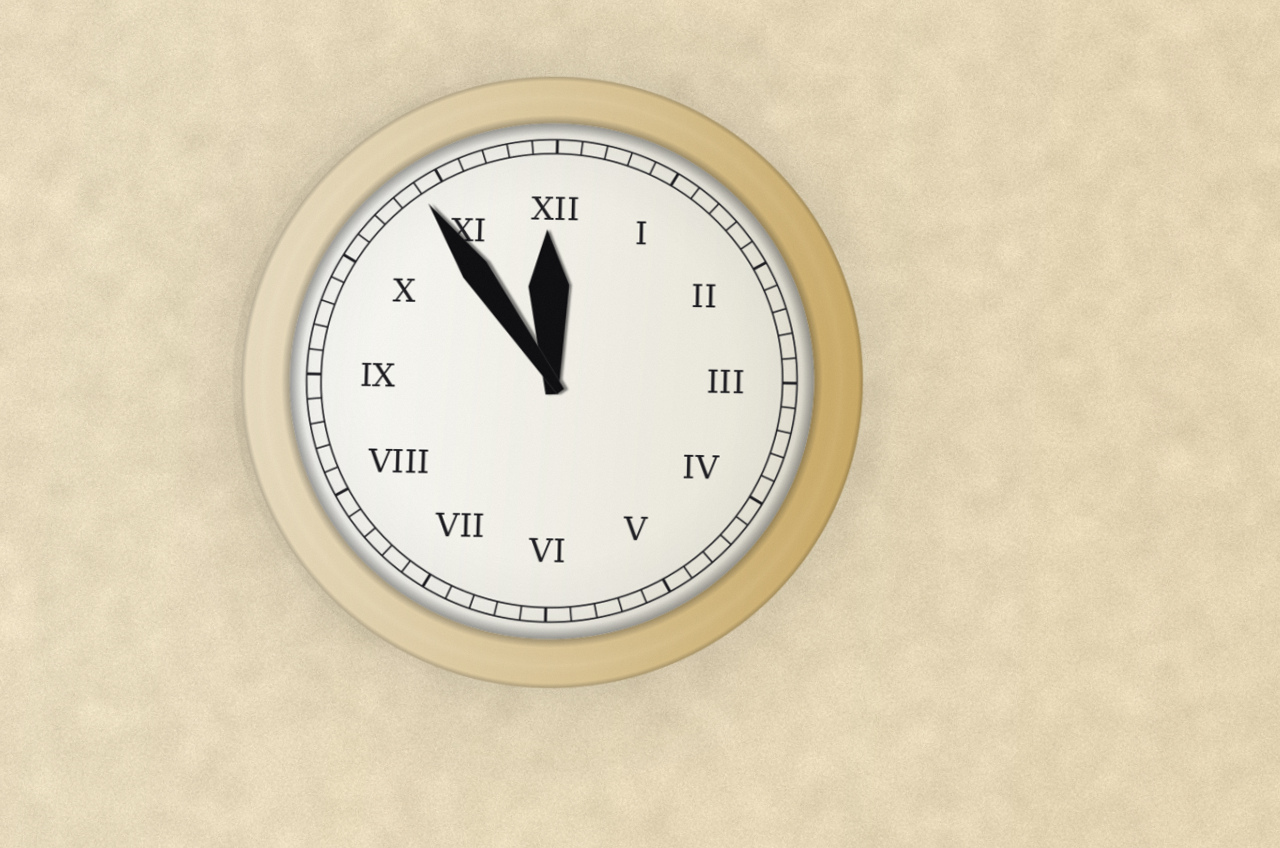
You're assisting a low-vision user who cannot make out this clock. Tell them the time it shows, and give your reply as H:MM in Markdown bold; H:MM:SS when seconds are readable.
**11:54**
